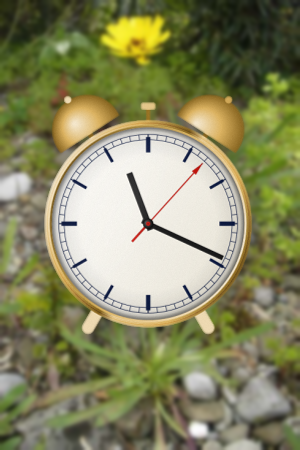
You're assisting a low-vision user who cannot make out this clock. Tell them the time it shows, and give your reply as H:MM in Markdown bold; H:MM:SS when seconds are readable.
**11:19:07**
